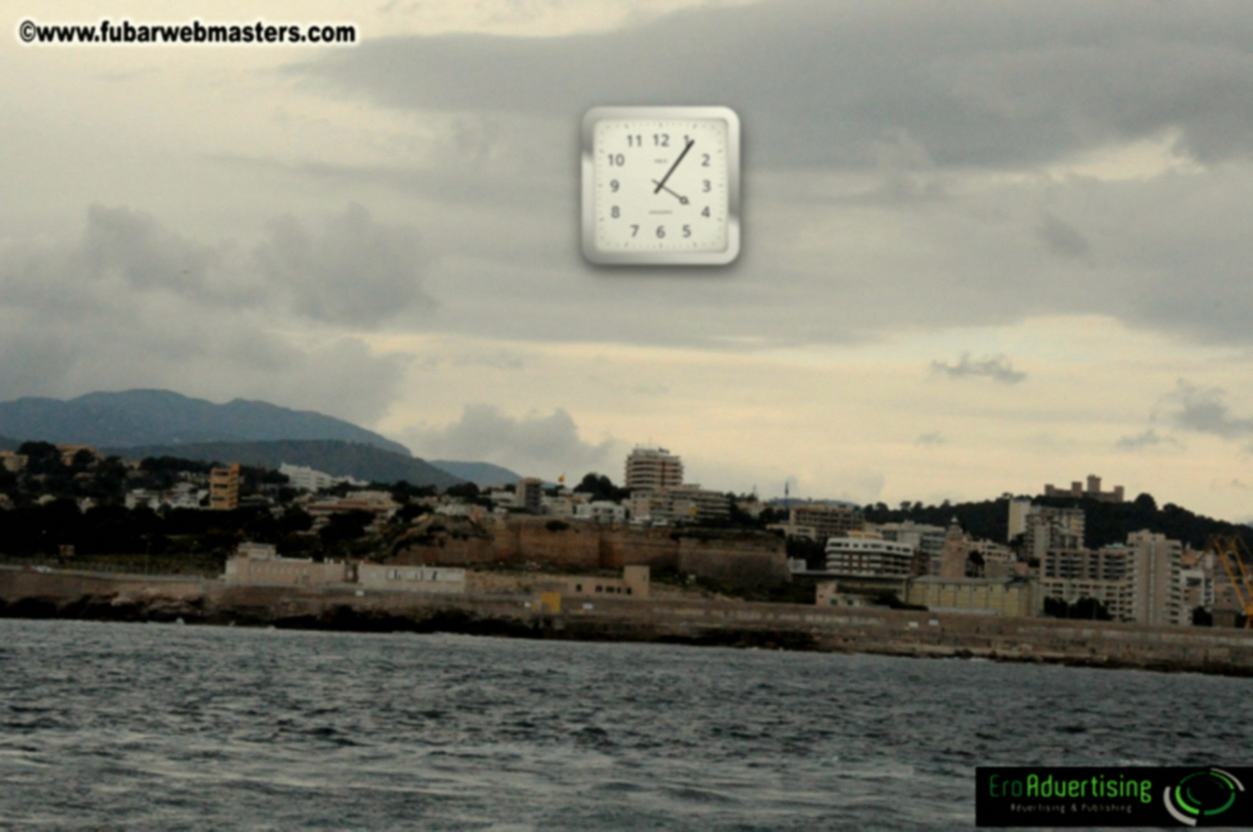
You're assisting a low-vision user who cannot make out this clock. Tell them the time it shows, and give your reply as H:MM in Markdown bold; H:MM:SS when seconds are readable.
**4:06**
